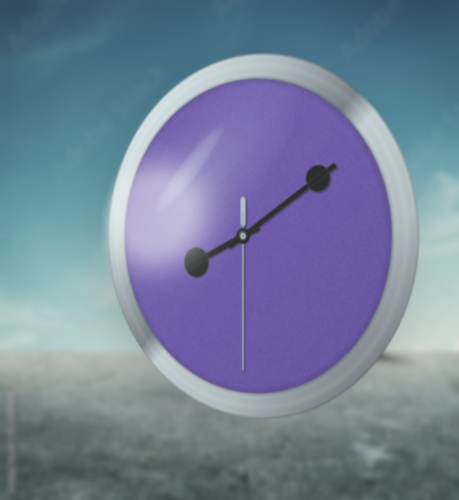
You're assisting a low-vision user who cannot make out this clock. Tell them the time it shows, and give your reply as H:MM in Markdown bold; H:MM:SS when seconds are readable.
**8:09:30**
